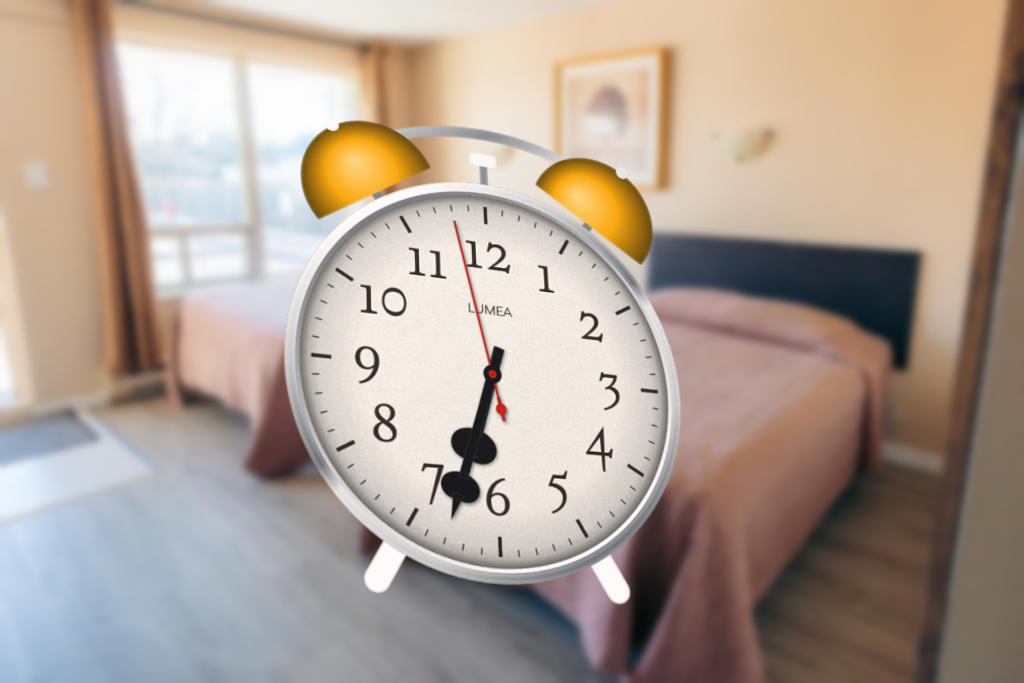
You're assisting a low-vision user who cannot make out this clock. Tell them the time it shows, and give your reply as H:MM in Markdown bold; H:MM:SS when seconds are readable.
**6:32:58**
